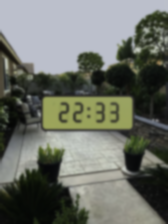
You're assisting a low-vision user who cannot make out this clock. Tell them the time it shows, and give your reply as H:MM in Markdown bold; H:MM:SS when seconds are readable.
**22:33**
